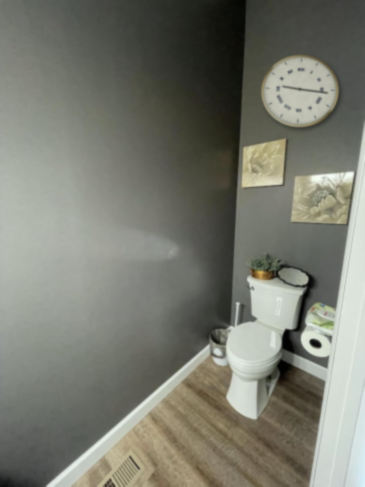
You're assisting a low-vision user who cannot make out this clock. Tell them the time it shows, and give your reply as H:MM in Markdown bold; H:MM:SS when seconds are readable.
**9:16**
